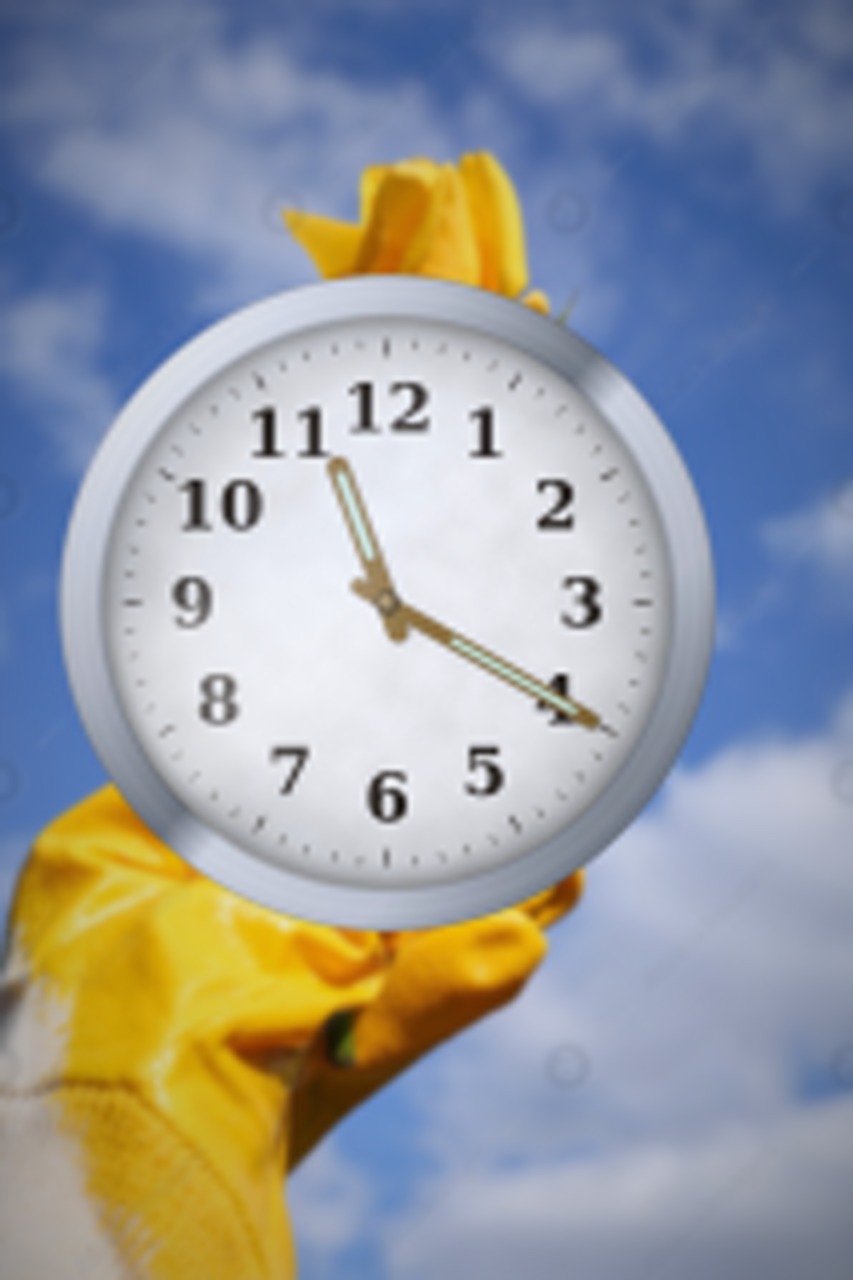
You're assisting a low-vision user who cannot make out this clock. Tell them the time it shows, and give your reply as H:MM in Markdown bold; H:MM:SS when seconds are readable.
**11:20**
